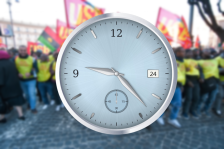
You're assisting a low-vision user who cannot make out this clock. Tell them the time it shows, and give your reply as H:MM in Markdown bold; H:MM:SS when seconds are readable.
**9:23**
